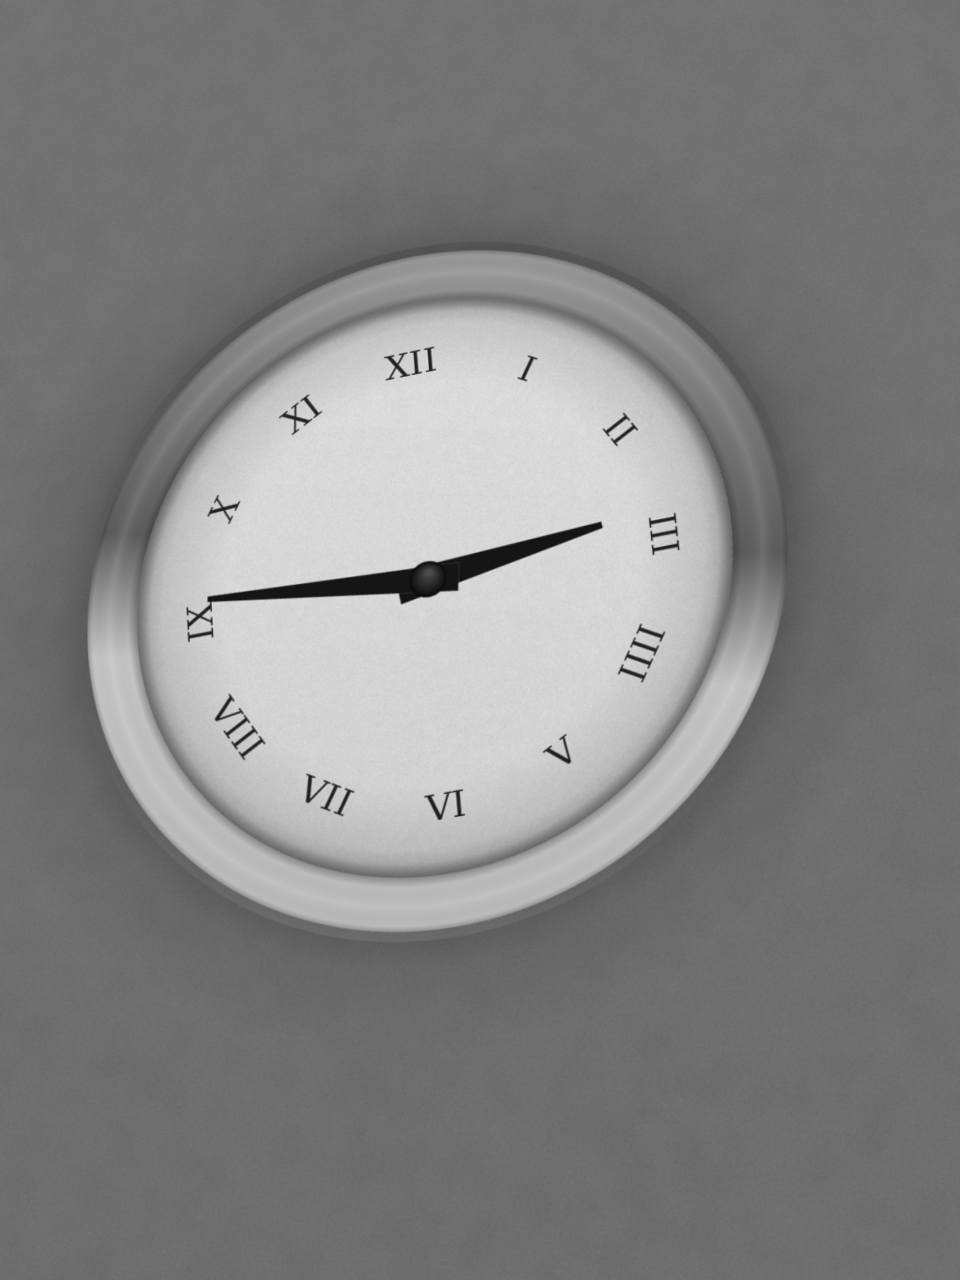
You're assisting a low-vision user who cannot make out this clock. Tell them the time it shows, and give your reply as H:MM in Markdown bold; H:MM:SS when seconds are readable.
**2:46**
